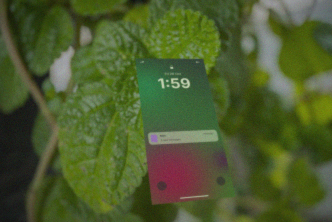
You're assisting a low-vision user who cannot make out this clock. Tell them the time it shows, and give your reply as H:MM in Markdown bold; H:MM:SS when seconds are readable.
**1:59**
